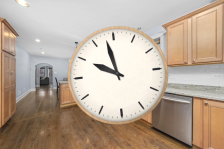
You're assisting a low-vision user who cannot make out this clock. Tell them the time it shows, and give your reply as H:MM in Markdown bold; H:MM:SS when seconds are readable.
**9:58**
